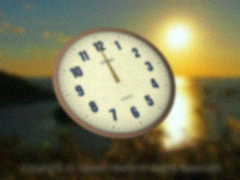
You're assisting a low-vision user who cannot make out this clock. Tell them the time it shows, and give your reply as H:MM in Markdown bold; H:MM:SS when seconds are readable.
**12:00**
